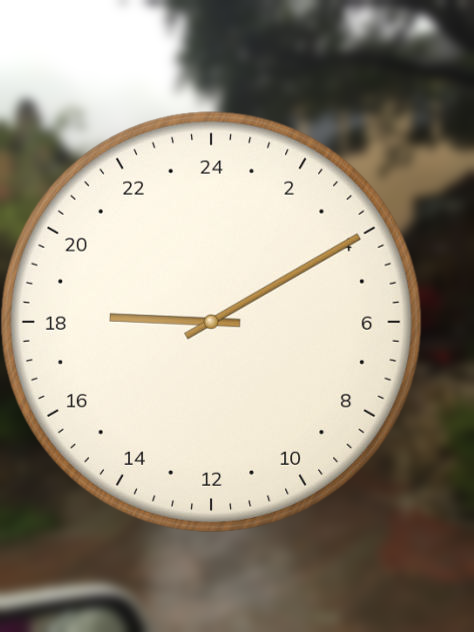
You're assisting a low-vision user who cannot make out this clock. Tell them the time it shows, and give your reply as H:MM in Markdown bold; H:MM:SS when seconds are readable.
**18:10**
